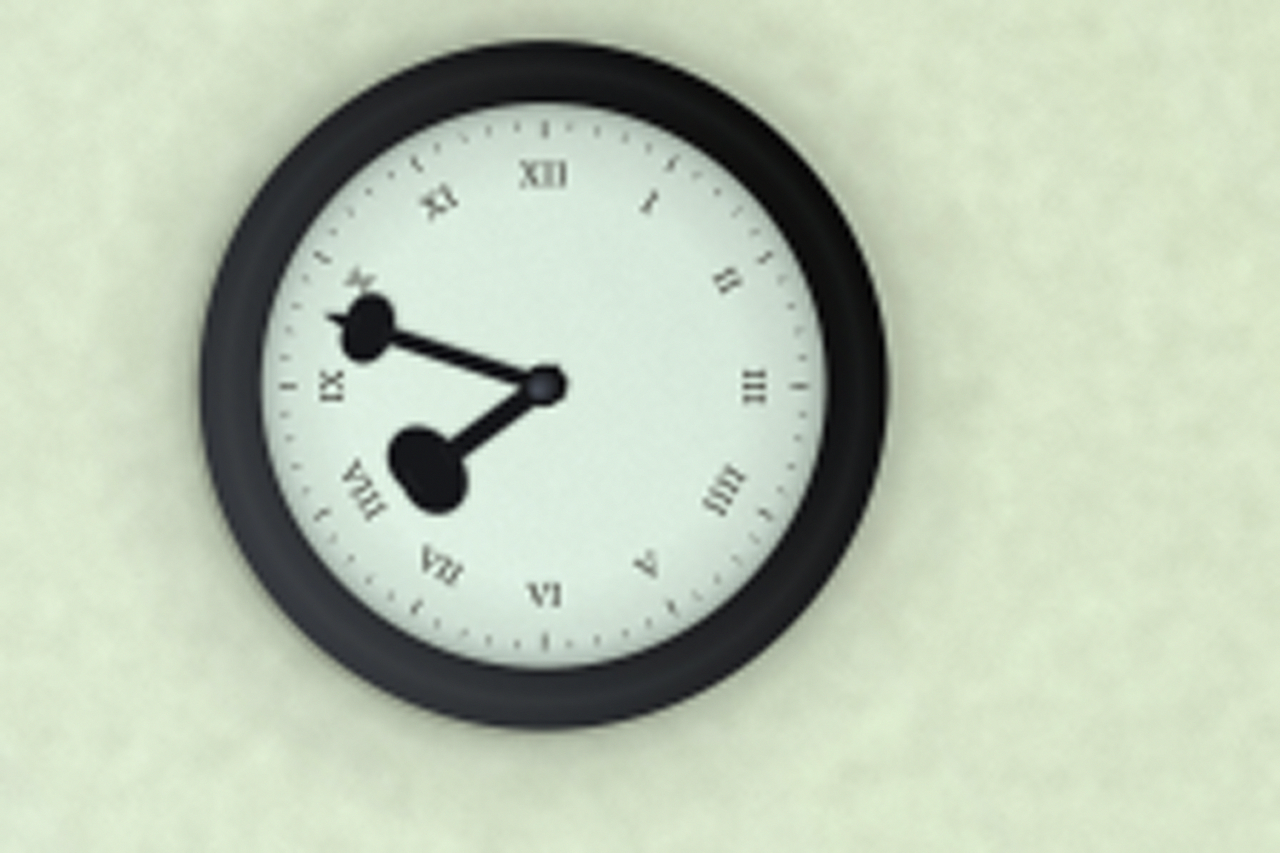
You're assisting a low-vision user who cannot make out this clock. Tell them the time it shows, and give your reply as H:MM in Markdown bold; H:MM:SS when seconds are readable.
**7:48**
